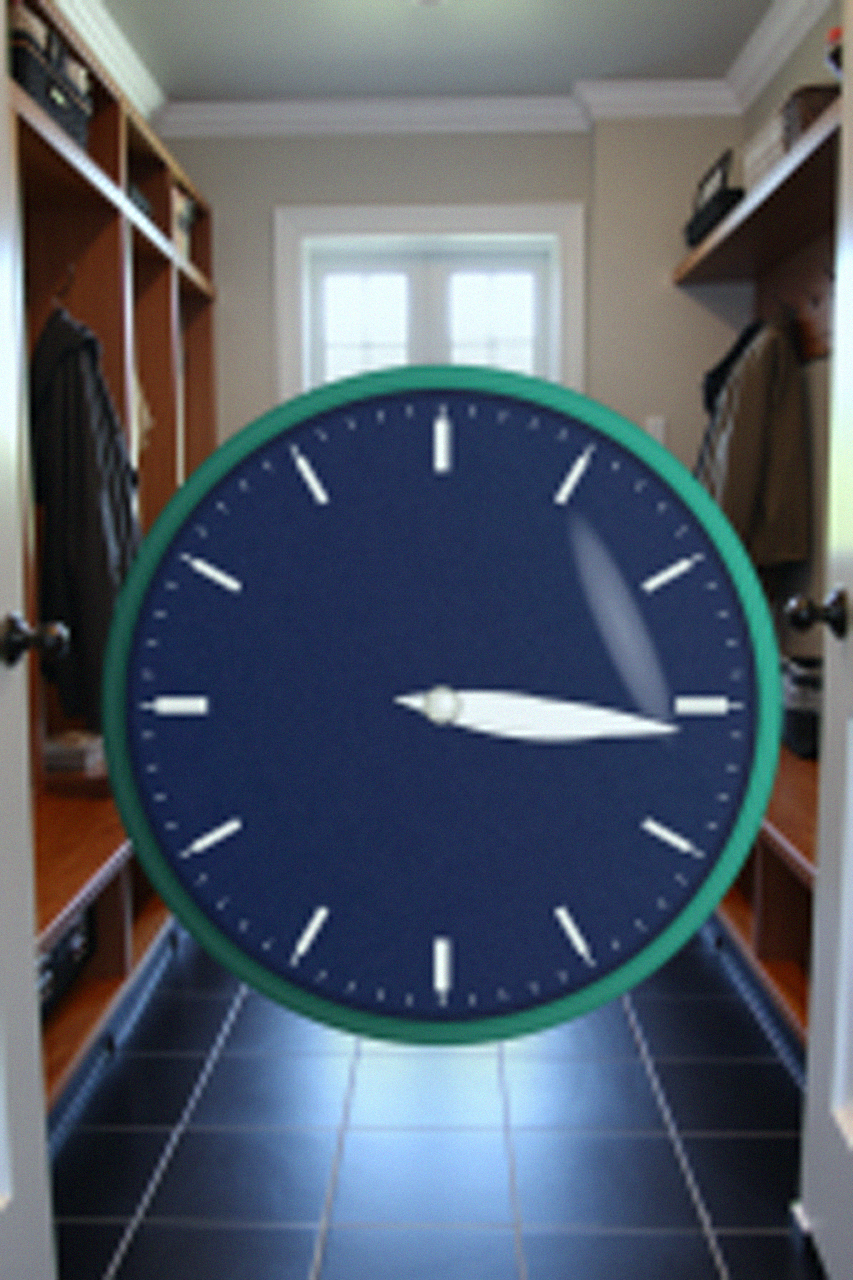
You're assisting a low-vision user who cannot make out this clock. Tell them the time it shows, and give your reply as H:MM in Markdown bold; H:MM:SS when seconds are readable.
**3:16**
